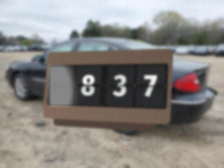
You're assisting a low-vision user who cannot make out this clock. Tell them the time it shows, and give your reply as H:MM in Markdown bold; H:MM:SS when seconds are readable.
**8:37**
